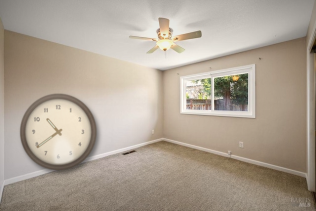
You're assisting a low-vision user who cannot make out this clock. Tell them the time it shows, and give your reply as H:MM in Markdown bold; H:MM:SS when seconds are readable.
**10:39**
